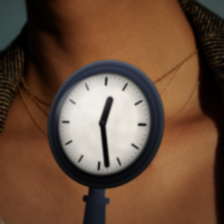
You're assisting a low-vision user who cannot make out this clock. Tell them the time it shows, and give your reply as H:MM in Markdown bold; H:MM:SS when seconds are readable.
**12:28**
